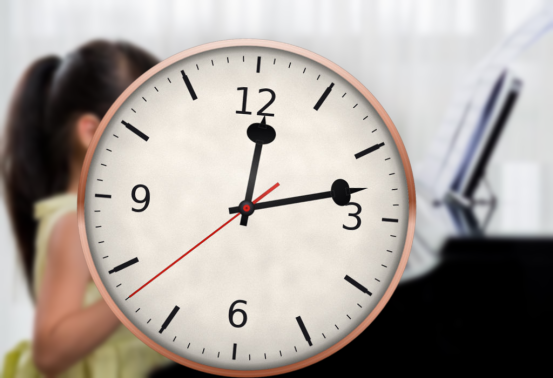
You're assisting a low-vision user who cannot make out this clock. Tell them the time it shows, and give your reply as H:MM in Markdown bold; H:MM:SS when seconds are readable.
**12:12:38**
